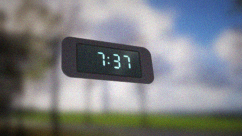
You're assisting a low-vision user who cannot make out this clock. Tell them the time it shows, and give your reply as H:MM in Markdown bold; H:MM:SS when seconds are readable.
**7:37**
